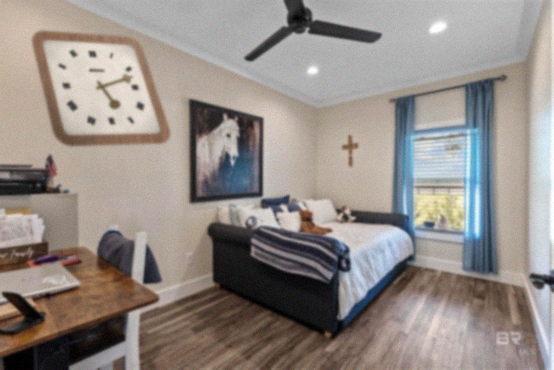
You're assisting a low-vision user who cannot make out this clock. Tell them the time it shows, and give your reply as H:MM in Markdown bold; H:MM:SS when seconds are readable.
**5:12**
